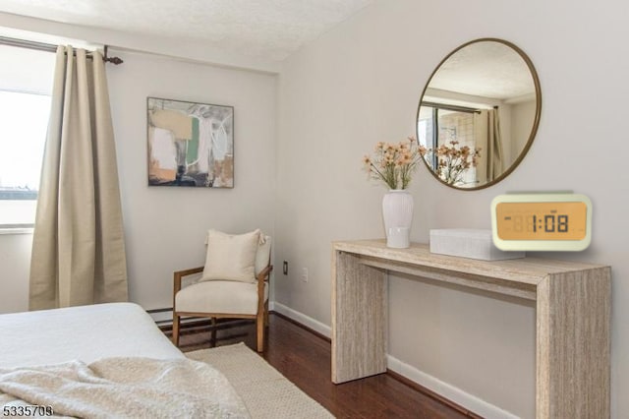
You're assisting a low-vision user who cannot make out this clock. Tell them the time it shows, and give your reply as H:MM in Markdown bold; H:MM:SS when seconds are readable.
**1:08**
